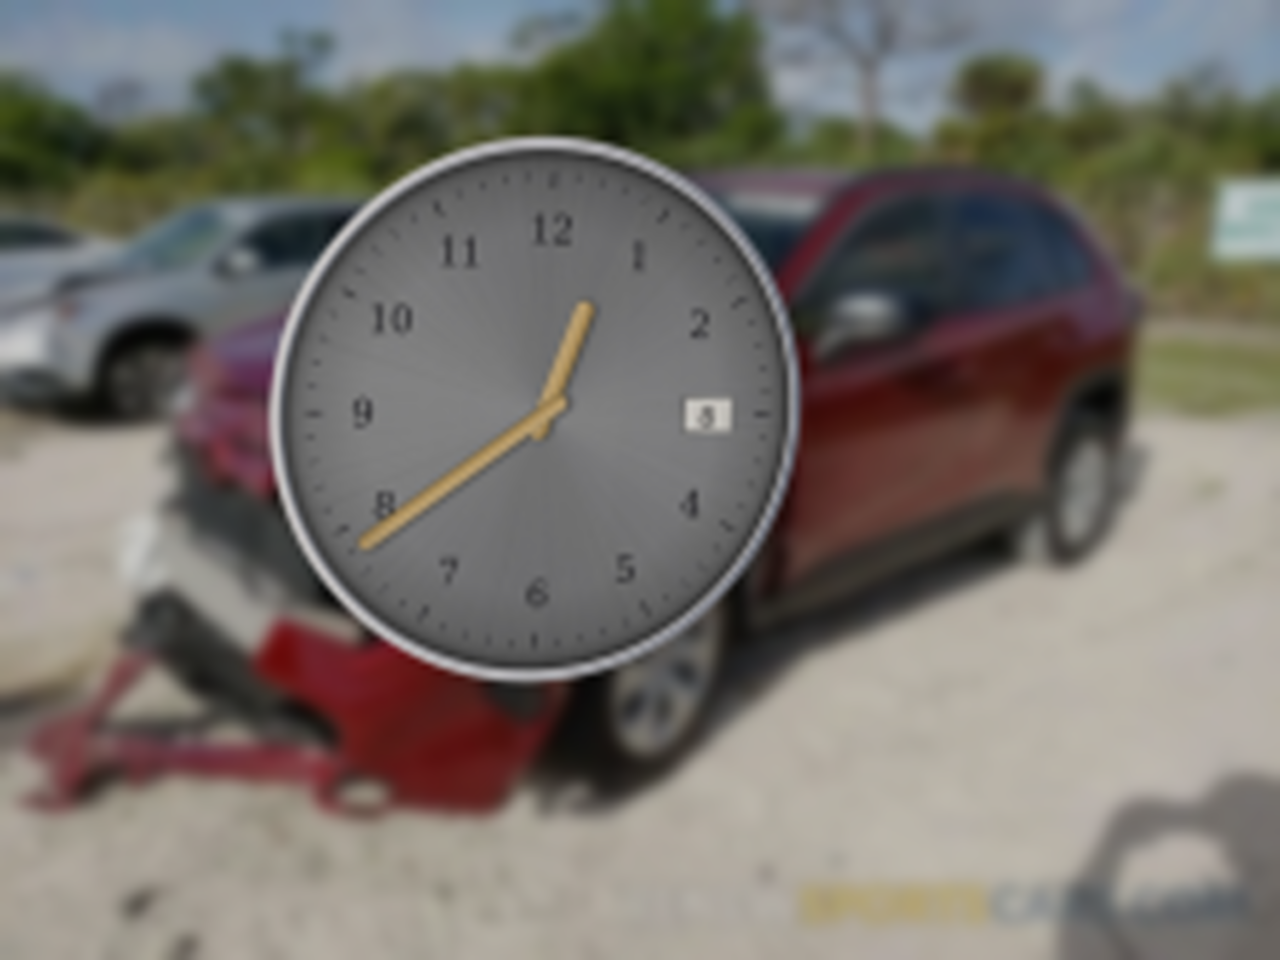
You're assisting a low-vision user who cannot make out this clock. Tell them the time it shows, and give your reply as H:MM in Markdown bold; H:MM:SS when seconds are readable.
**12:39**
